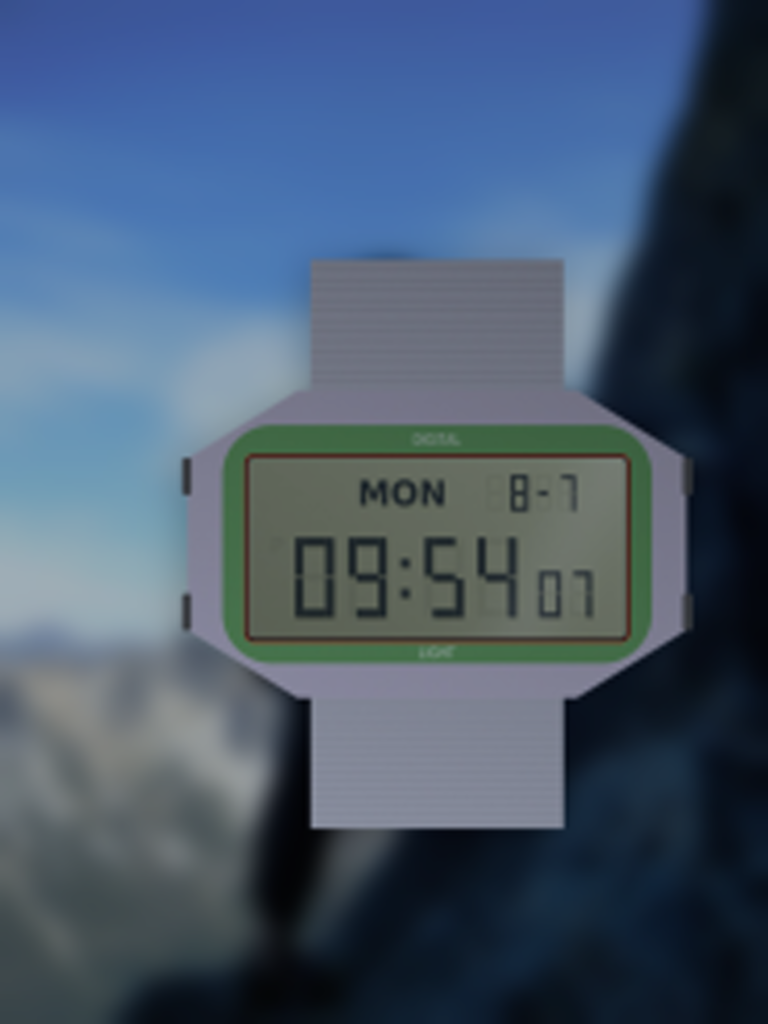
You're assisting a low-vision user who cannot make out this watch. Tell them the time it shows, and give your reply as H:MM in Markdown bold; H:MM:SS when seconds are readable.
**9:54:07**
